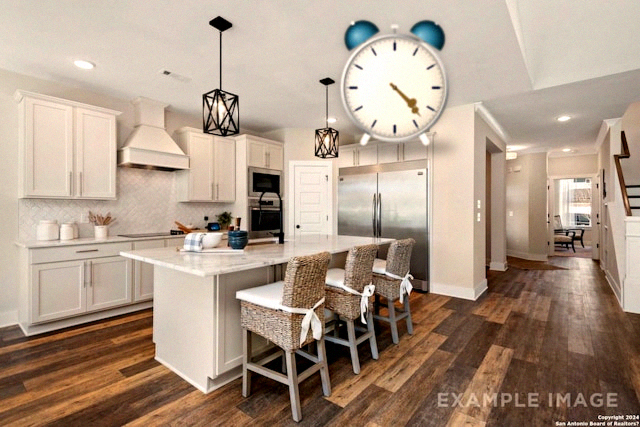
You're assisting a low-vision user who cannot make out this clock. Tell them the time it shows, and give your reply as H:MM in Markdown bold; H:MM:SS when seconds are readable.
**4:23**
